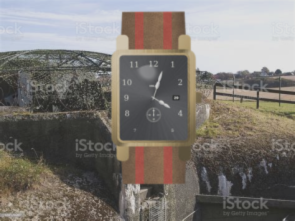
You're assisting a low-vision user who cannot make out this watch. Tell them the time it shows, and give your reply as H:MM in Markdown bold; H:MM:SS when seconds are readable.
**4:03**
